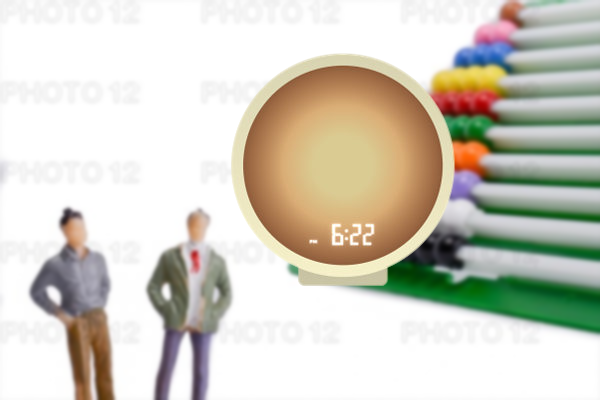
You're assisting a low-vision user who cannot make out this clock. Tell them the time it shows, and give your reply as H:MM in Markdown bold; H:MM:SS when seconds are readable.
**6:22**
